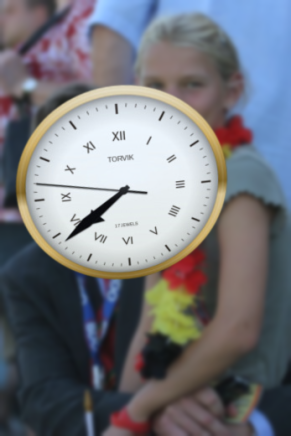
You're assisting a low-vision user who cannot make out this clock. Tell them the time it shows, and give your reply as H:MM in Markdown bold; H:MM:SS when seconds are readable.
**7:38:47**
